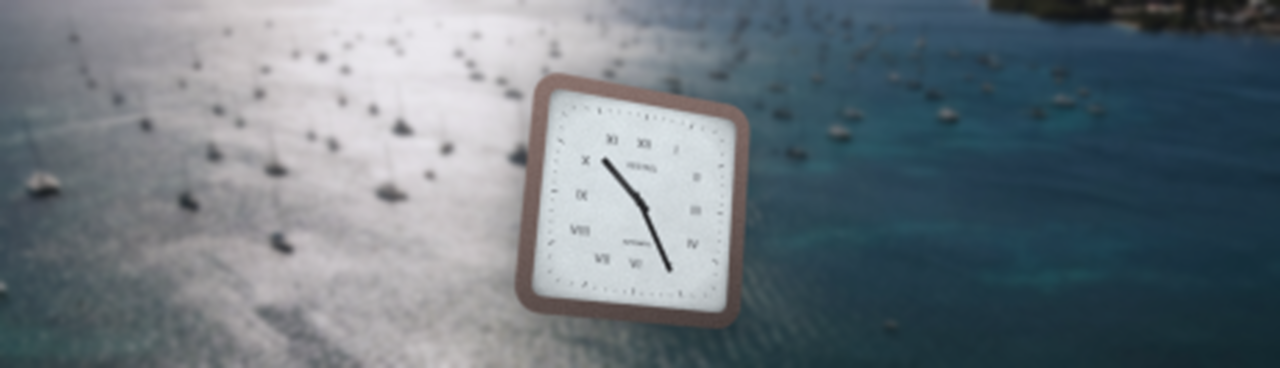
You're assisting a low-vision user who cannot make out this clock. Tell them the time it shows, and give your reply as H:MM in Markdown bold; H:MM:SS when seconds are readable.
**10:25**
